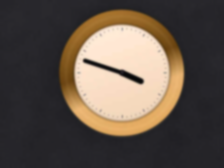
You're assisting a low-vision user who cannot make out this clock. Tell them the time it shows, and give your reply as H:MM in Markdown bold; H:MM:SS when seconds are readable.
**3:48**
